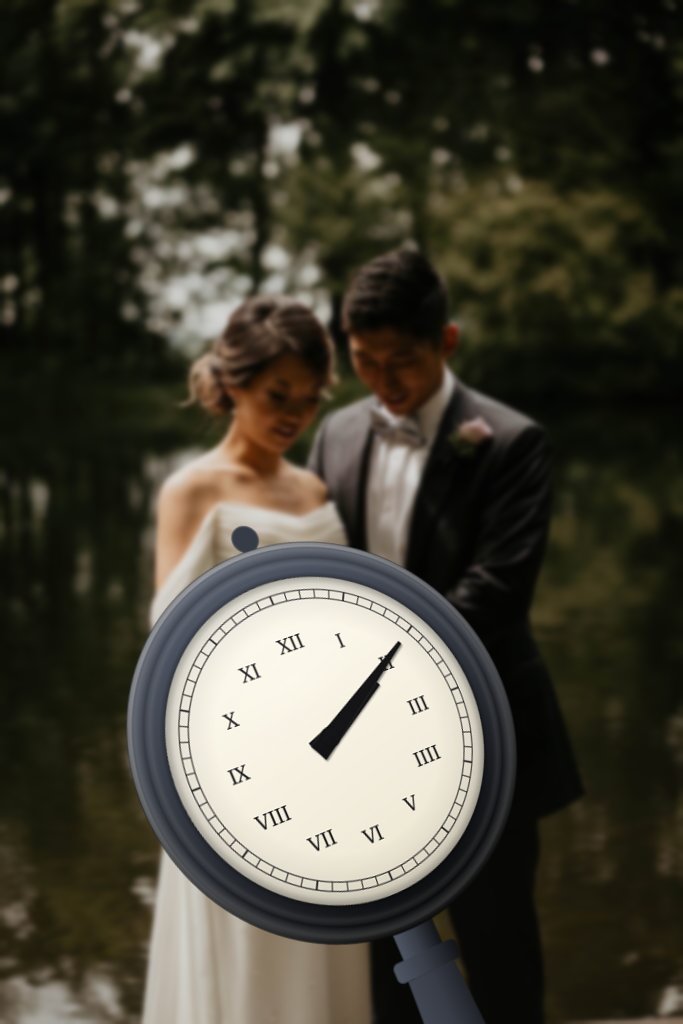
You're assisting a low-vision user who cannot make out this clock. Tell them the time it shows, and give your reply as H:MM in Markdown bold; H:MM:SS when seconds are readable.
**2:10**
